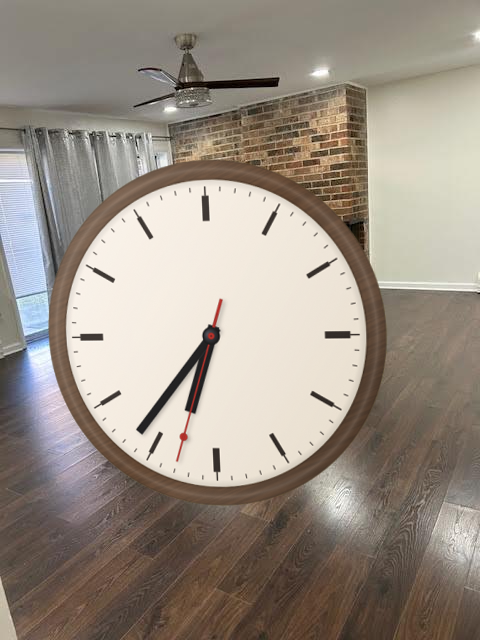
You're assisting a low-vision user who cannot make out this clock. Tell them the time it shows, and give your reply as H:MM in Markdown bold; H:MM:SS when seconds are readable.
**6:36:33**
